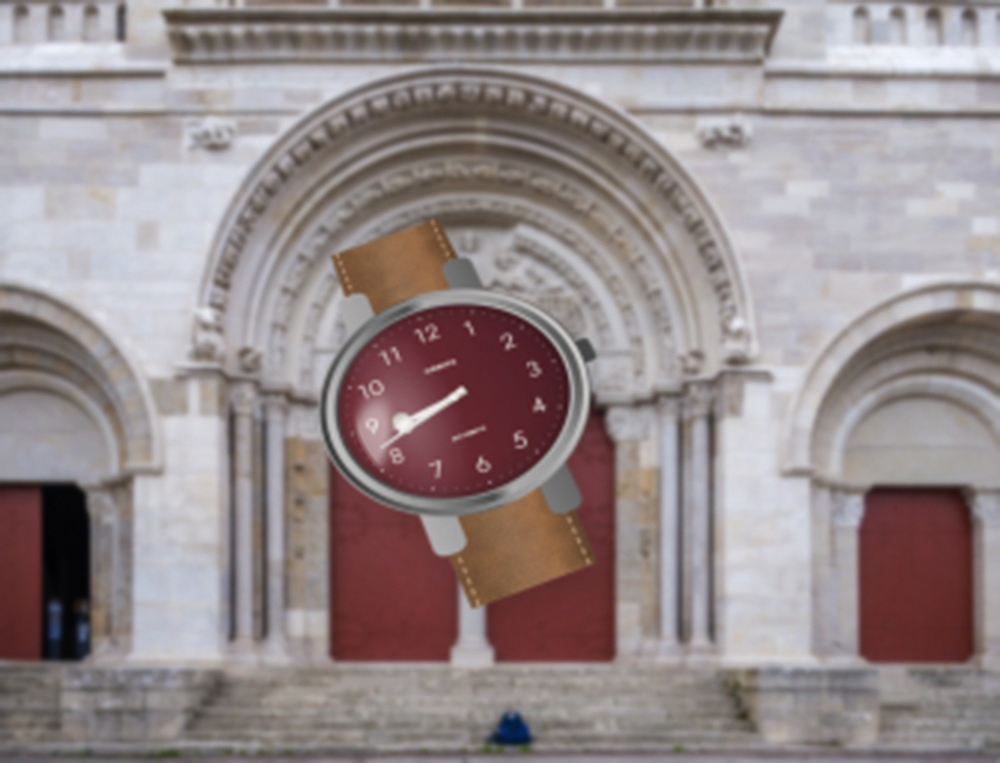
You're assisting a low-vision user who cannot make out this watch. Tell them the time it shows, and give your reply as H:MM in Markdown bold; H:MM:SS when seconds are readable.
**8:42**
